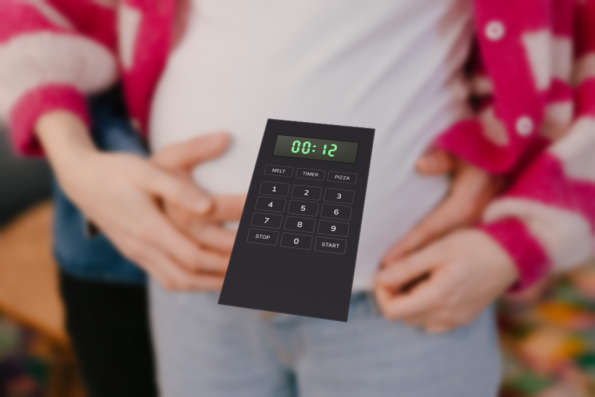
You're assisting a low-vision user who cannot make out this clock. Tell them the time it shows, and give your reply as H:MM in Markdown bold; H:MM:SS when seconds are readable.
**0:12**
